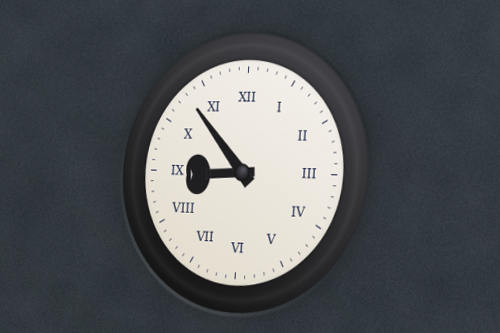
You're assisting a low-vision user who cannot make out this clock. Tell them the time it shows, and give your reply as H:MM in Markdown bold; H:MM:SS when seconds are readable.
**8:53**
